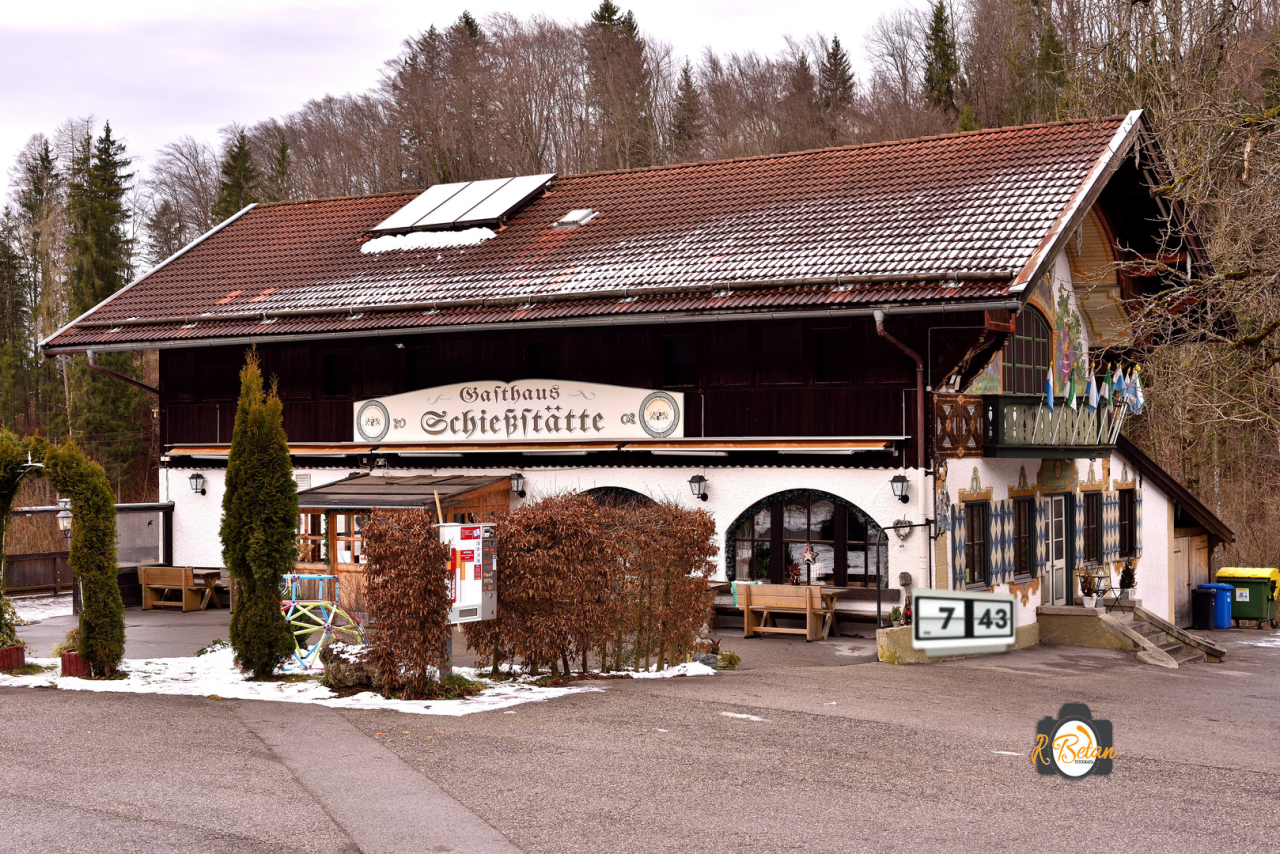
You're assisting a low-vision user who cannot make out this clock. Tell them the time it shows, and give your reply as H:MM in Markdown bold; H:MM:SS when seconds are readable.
**7:43**
